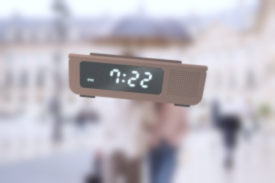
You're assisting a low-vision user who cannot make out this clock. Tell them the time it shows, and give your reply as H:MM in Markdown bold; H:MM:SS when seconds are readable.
**7:22**
